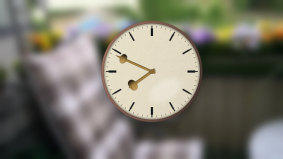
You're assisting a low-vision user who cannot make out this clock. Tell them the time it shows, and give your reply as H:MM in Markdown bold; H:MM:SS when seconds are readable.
**7:49**
